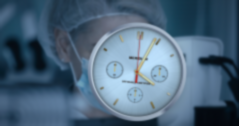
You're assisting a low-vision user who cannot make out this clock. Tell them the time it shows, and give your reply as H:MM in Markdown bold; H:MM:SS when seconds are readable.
**4:04**
